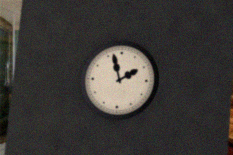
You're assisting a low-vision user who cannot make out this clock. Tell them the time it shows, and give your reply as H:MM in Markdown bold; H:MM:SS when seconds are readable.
**1:57**
